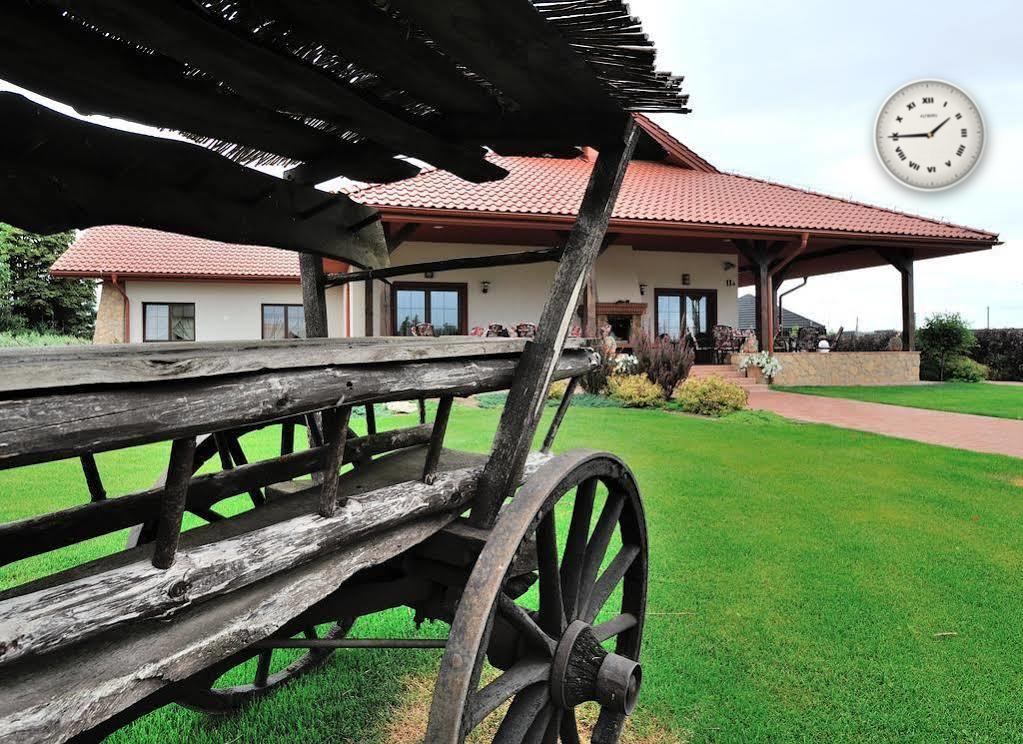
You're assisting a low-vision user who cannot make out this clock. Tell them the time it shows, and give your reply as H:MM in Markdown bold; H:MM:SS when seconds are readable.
**1:45**
